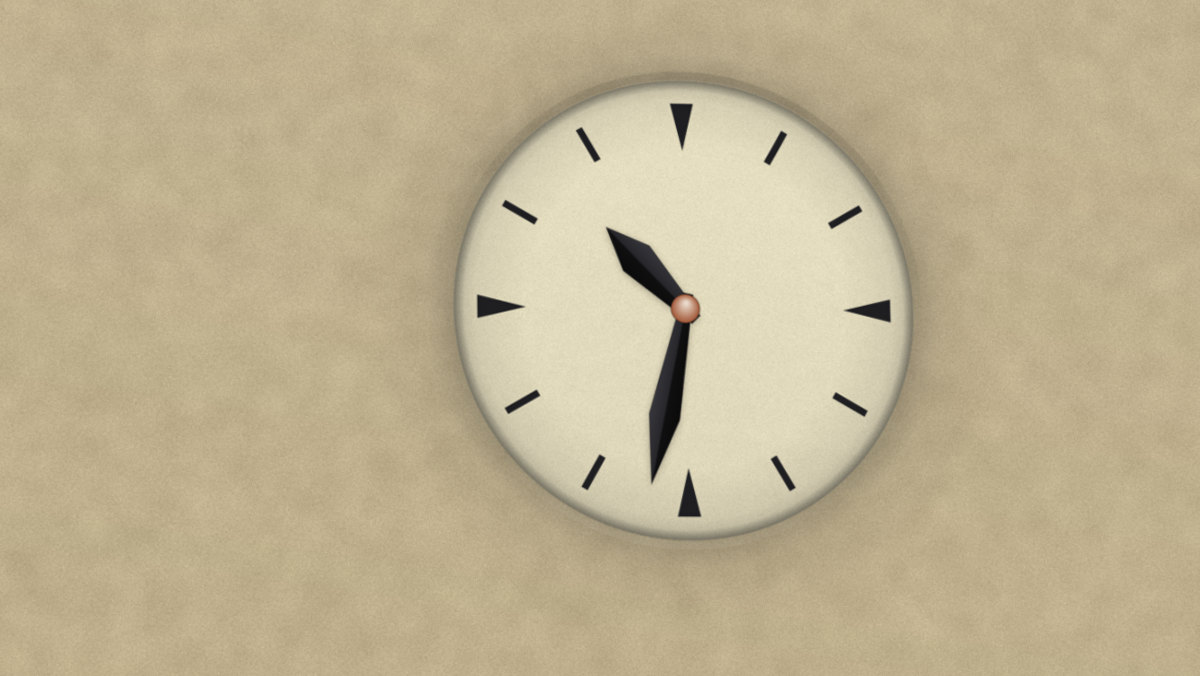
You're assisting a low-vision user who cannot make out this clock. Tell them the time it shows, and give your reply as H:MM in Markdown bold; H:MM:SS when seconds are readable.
**10:32**
